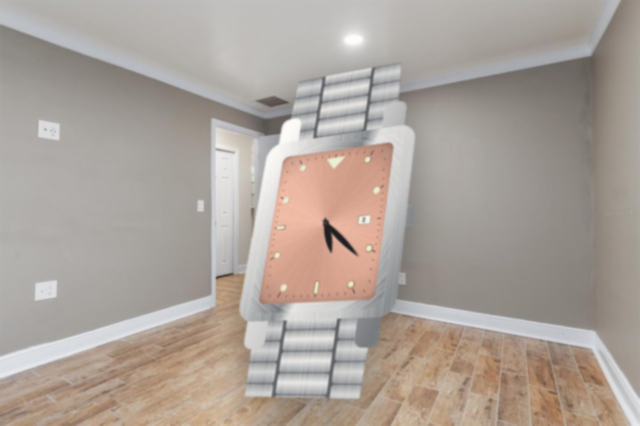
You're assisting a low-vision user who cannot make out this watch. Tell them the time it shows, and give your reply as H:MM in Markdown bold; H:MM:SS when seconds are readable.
**5:22**
